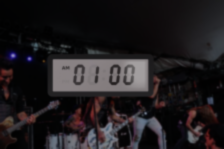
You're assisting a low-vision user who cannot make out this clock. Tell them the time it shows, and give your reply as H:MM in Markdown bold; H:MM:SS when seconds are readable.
**1:00**
